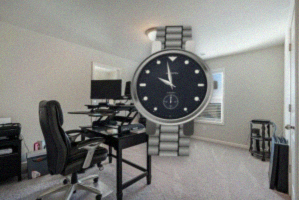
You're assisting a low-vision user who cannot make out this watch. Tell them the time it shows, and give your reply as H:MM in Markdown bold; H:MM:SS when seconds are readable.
**9:58**
